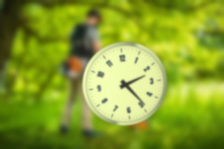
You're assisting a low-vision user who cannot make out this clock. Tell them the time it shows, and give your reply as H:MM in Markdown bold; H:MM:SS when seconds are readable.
**2:24**
